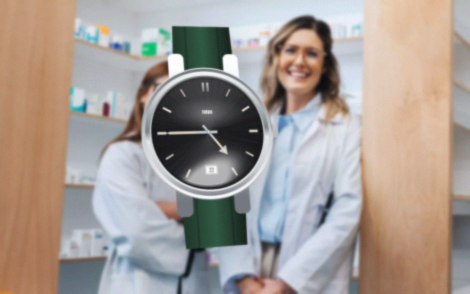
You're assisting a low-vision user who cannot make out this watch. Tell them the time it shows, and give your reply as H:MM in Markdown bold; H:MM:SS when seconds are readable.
**4:45**
